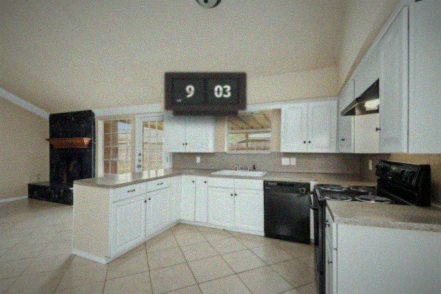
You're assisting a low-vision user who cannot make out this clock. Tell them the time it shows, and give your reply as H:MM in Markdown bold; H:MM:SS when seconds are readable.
**9:03**
